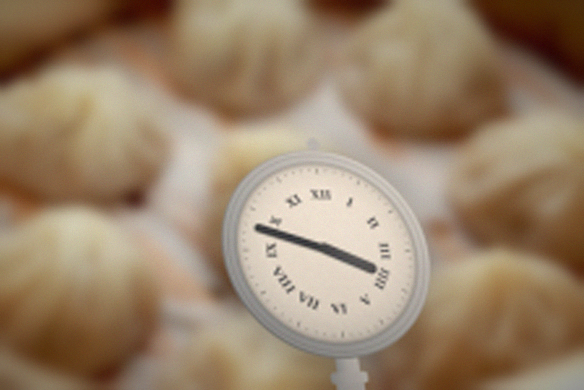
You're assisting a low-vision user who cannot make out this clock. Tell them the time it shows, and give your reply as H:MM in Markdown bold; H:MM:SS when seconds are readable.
**3:48**
